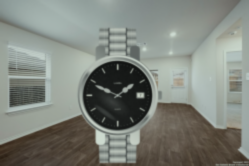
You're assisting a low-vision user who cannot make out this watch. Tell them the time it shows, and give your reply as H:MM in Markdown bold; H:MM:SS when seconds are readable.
**1:49**
